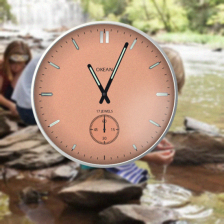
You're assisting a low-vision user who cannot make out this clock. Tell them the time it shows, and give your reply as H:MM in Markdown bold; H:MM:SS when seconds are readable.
**11:04**
